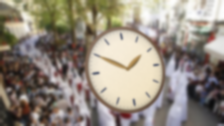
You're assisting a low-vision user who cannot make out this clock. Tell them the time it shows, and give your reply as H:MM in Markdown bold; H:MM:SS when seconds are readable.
**1:50**
